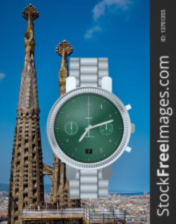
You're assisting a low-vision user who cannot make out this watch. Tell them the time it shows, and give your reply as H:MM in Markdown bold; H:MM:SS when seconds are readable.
**7:12**
